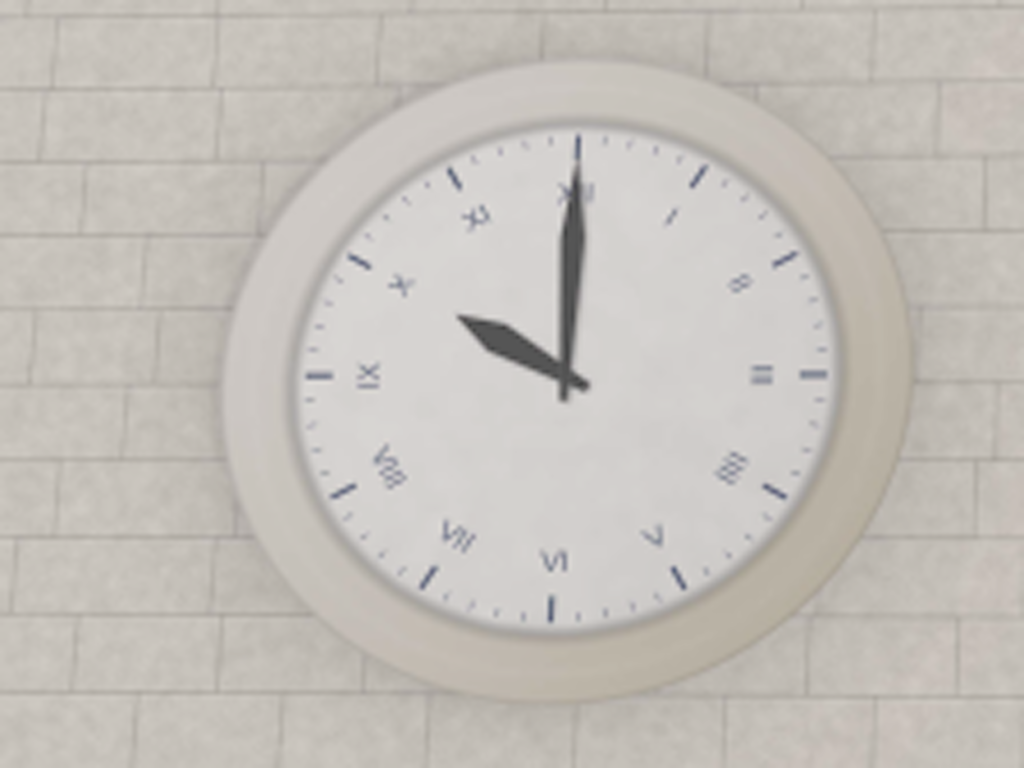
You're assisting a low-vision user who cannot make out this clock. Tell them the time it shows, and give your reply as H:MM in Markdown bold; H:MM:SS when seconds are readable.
**10:00**
